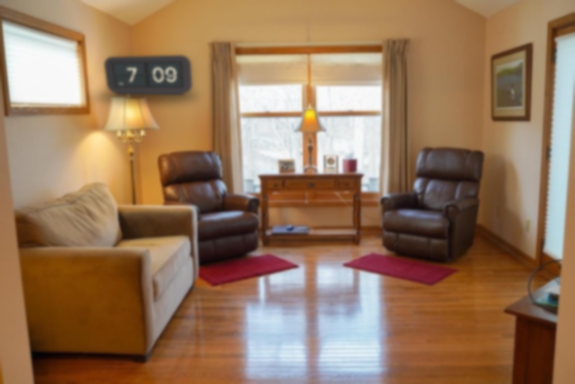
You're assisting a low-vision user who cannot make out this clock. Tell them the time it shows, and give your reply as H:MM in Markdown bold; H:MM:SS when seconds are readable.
**7:09**
